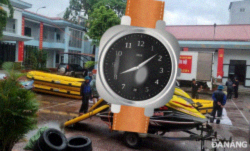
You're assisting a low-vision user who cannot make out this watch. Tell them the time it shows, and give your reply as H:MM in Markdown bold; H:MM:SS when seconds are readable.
**8:08**
